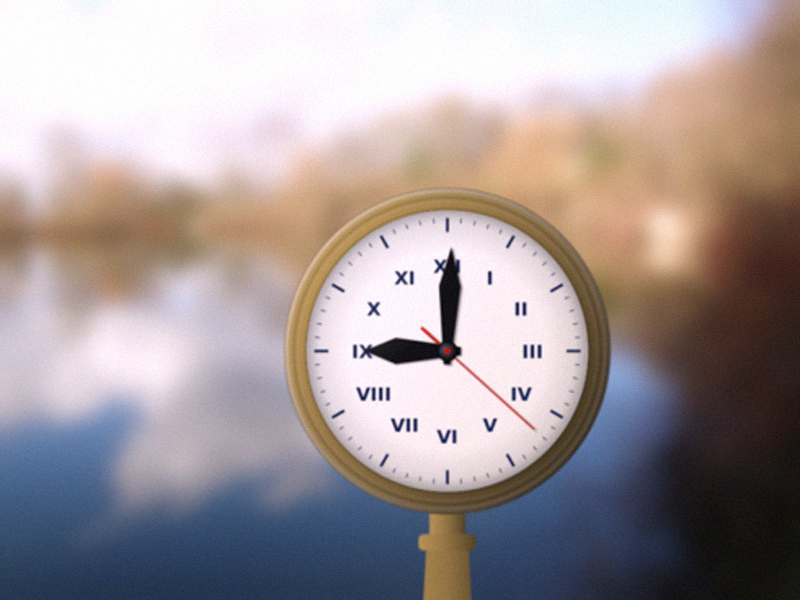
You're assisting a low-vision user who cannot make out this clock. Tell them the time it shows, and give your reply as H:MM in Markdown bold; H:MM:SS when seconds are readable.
**9:00:22**
